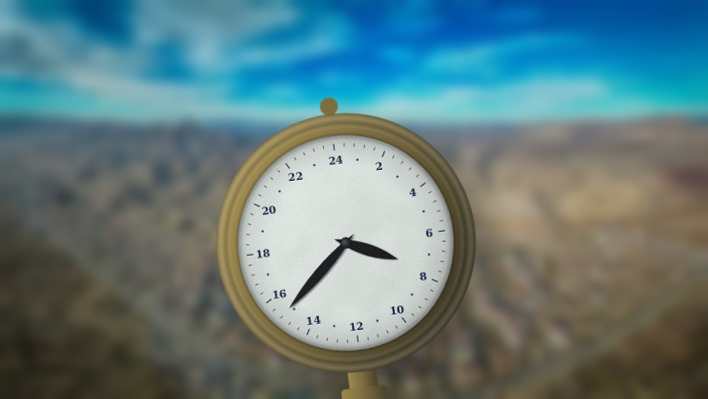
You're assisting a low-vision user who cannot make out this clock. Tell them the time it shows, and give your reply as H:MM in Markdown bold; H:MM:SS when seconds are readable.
**7:38**
